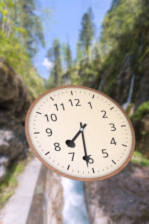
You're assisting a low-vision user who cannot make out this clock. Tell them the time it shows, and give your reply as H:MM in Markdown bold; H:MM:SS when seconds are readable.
**7:31**
